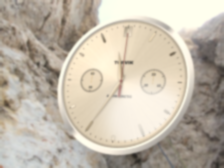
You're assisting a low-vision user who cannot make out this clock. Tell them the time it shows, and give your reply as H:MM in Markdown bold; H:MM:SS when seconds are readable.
**11:35**
